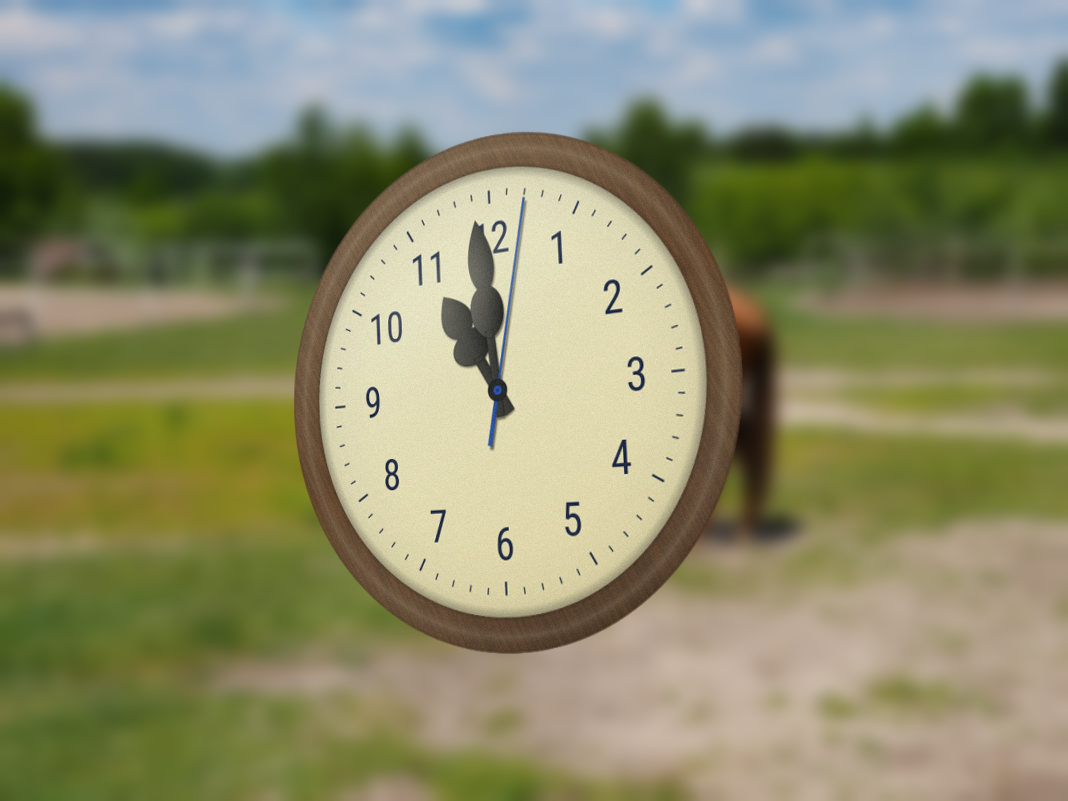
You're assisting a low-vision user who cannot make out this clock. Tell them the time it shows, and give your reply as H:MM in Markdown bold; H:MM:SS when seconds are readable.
**10:59:02**
